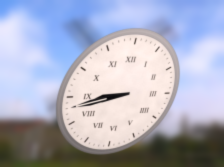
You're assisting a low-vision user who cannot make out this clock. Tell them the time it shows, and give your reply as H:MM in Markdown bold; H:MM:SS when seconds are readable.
**8:43**
